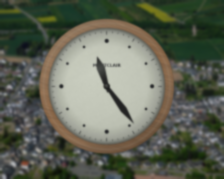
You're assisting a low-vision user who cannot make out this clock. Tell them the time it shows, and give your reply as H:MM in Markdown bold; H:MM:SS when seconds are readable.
**11:24**
